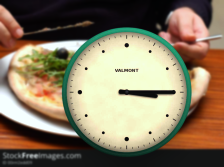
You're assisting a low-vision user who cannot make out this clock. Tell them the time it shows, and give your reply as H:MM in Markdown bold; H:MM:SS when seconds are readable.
**3:15**
